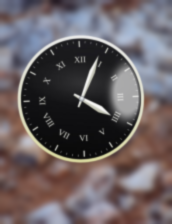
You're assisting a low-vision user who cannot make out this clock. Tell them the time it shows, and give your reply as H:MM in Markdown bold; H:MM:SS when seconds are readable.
**4:04**
